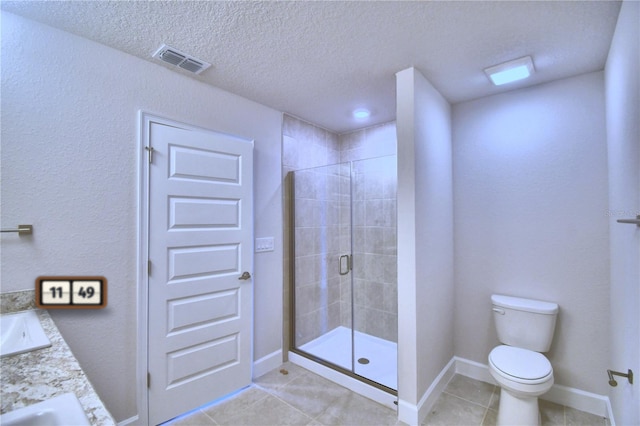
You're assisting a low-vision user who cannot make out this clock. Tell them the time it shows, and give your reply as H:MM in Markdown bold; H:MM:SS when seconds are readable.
**11:49**
